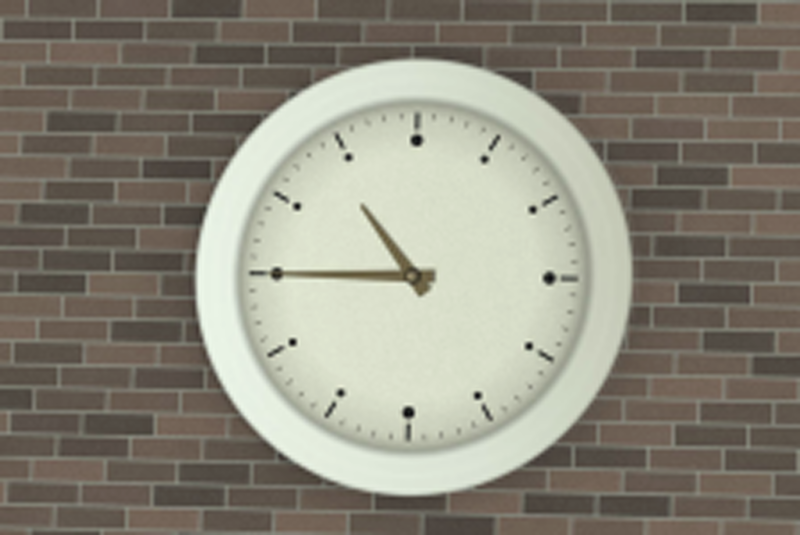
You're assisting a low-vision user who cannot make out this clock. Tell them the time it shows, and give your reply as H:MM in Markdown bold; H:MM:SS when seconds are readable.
**10:45**
